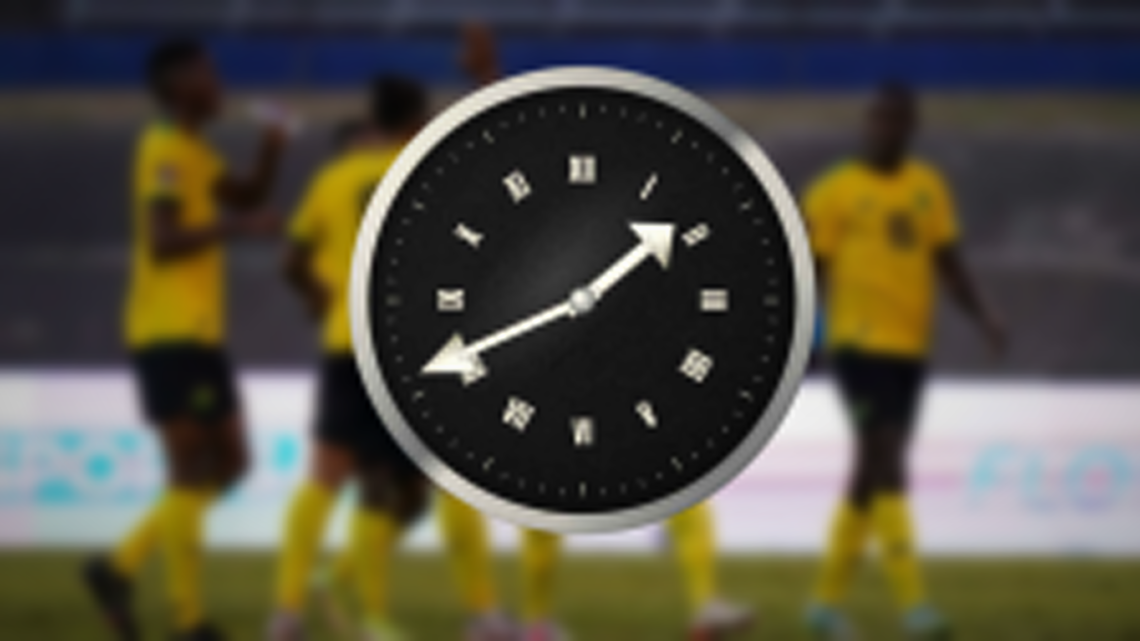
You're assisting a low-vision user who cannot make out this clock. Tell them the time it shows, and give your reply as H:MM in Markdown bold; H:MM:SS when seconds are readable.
**1:41**
